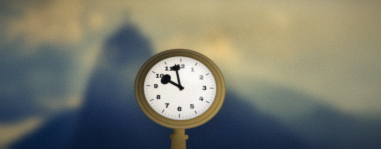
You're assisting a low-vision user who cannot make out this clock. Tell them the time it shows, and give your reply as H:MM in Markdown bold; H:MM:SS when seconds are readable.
**9:58**
